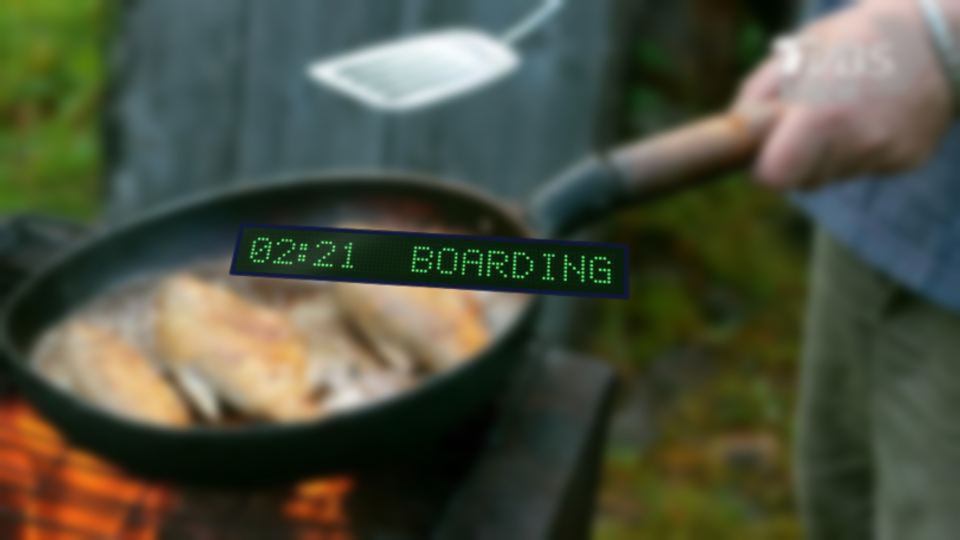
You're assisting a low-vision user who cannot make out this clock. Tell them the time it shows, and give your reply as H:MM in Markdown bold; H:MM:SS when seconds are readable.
**2:21**
